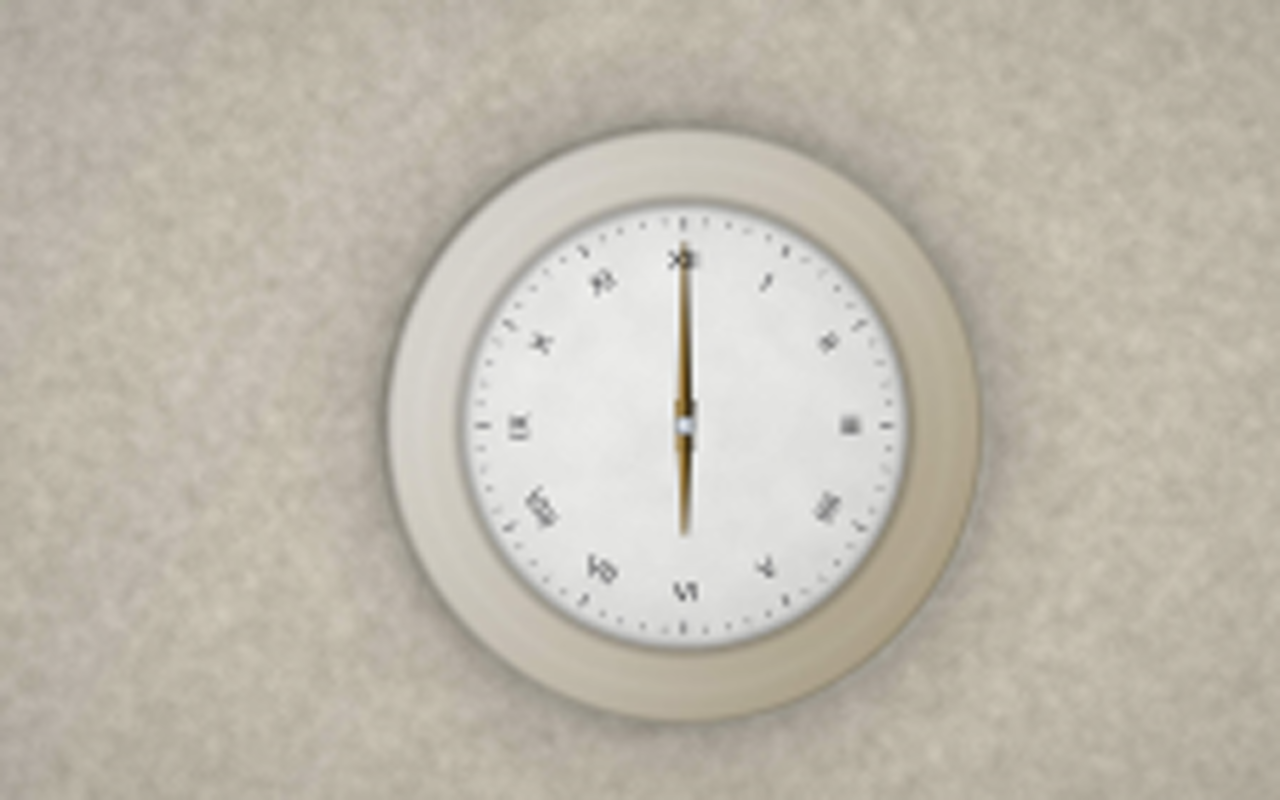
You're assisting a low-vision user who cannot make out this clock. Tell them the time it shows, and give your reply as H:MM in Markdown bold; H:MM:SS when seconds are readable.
**6:00**
